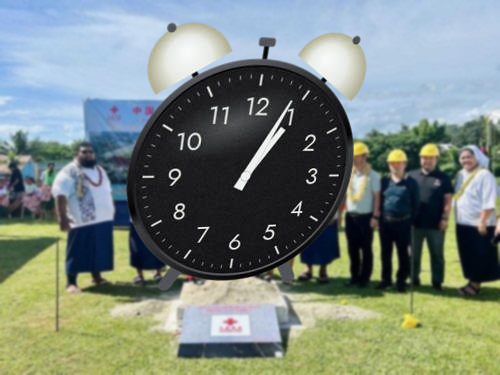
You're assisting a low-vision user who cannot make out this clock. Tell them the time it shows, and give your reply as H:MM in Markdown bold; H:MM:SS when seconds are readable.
**1:04**
